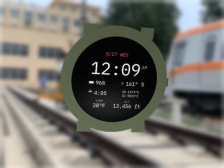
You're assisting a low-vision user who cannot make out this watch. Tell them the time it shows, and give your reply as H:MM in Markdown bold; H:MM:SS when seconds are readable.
**12:09**
